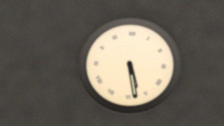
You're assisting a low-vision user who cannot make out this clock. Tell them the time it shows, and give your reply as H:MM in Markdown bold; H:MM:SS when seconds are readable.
**5:28**
